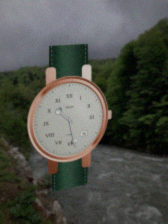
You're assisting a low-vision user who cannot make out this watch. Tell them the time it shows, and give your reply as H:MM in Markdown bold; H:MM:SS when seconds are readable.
**10:28**
